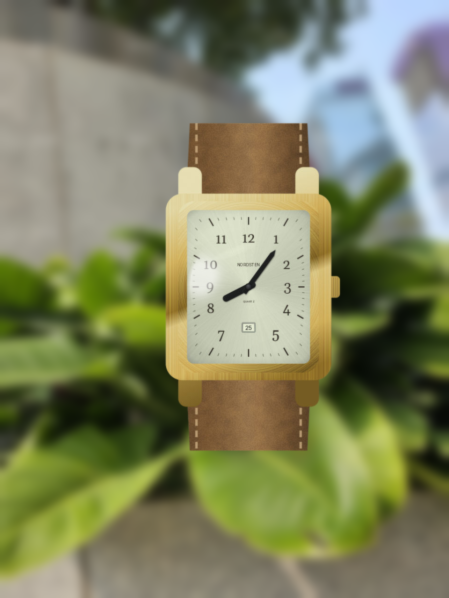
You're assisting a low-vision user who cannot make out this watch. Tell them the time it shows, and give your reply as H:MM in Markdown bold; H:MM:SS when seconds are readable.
**8:06**
